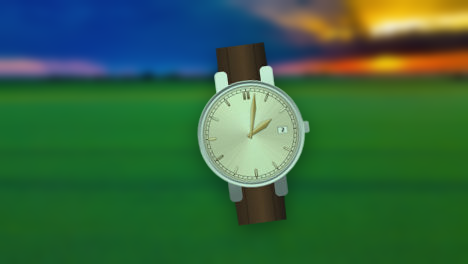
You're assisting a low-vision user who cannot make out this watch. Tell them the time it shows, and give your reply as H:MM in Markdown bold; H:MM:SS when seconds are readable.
**2:02**
